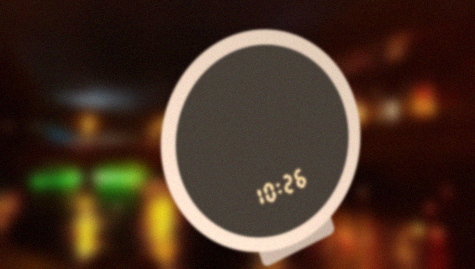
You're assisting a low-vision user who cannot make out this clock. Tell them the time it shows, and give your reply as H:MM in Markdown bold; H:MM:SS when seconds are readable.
**10:26**
